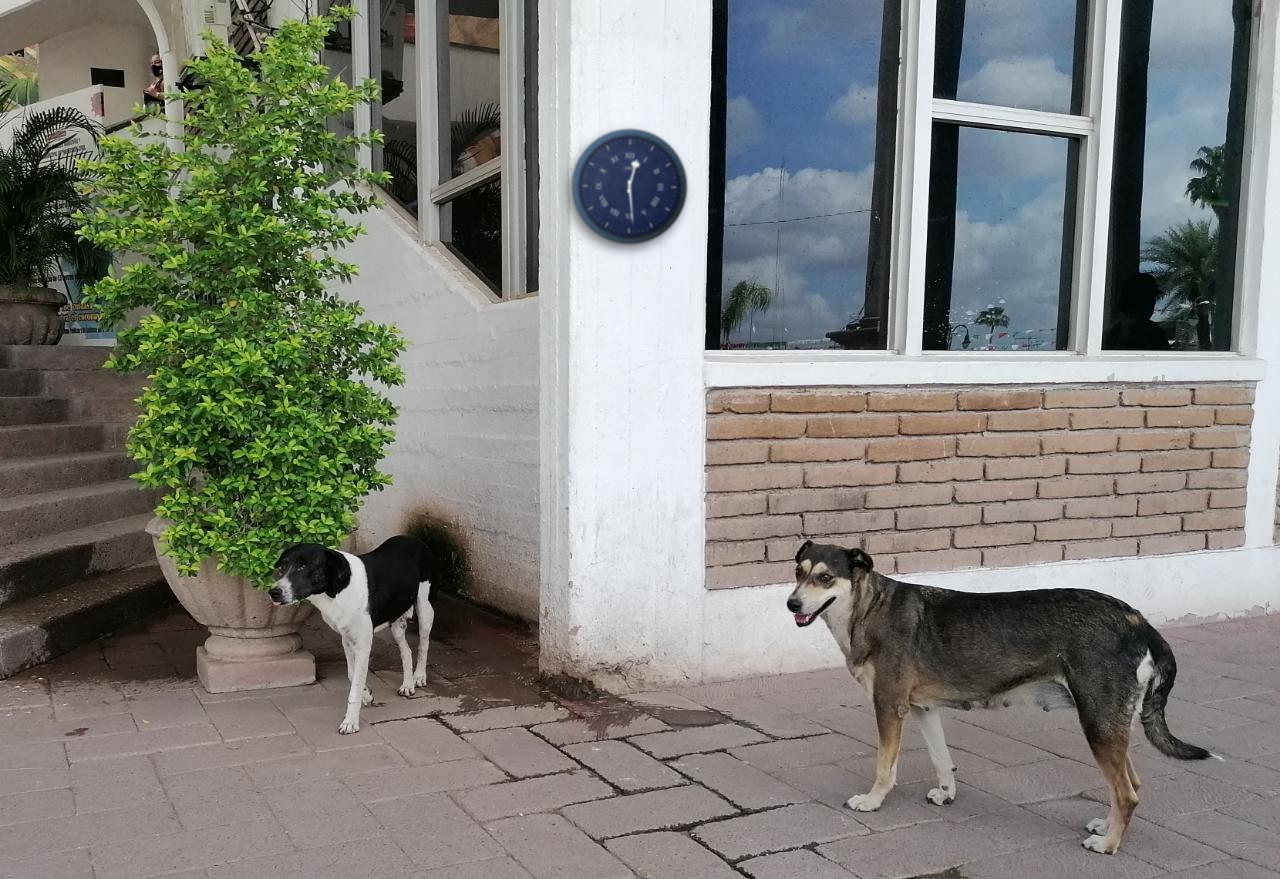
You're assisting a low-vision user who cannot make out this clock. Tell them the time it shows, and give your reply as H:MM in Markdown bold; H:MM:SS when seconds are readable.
**12:29**
